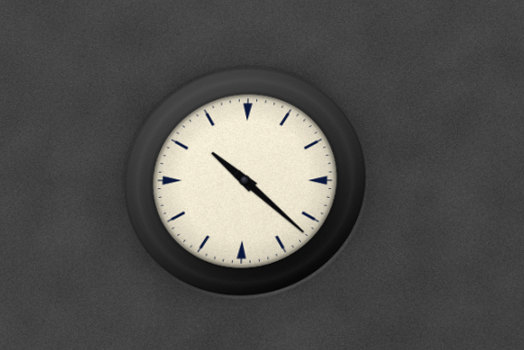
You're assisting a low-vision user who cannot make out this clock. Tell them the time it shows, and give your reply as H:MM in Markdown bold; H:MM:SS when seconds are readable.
**10:22**
